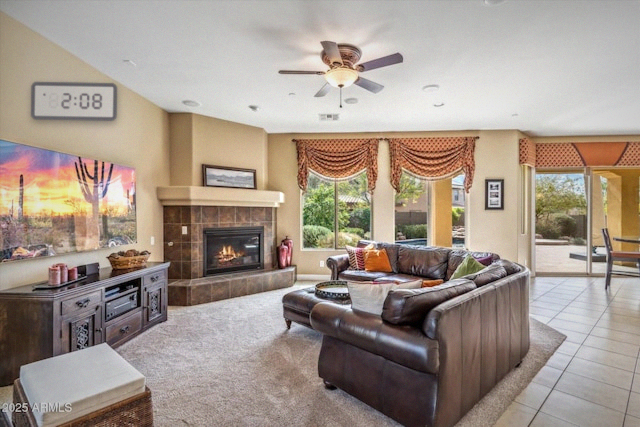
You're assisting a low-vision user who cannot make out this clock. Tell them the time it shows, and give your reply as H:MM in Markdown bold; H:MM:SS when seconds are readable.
**2:08**
